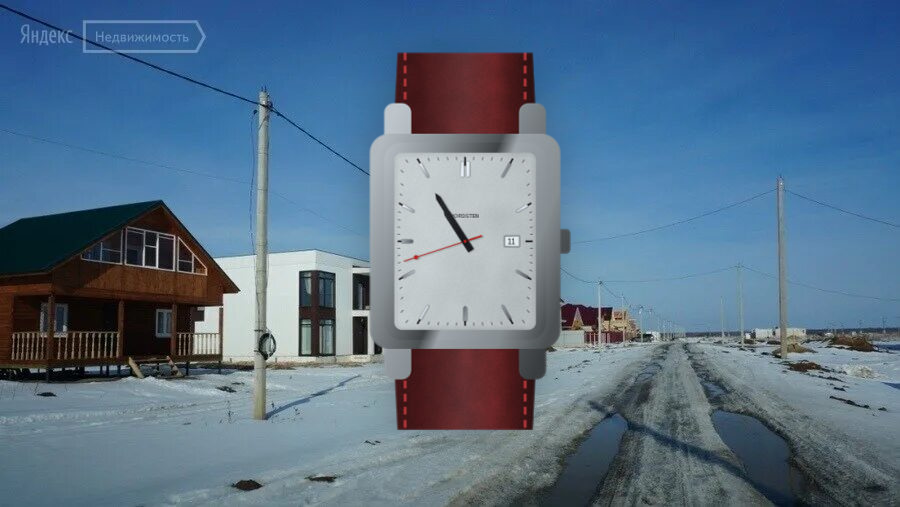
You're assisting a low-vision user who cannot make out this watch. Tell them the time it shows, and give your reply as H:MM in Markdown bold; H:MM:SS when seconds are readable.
**10:54:42**
